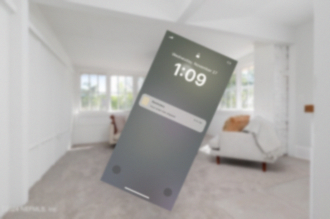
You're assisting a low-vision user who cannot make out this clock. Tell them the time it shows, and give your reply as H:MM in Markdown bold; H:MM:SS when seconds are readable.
**1:09**
